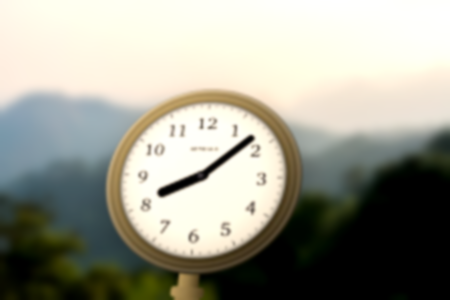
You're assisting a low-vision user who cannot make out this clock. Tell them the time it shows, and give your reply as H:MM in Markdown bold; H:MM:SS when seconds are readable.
**8:08**
